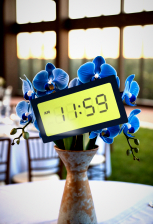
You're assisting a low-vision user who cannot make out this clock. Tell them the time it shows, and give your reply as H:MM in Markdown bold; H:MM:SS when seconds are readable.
**11:59**
